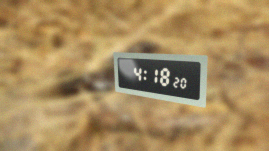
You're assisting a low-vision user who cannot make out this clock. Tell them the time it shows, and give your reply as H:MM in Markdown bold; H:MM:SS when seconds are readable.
**4:18:20**
